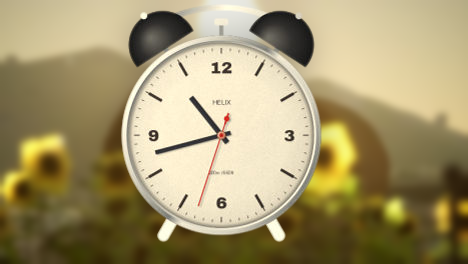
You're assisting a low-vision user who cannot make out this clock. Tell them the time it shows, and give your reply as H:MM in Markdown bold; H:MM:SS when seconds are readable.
**10:42:33**
